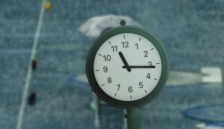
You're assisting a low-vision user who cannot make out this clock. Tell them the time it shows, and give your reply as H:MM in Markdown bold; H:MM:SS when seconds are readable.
**11:16**
